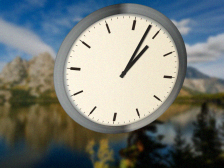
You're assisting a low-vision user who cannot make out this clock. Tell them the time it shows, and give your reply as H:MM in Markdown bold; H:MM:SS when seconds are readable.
**1:03**
